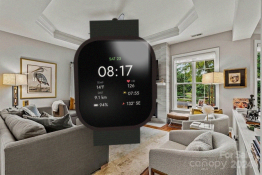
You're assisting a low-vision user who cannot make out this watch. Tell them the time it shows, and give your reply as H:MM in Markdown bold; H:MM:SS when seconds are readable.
**8:17**
